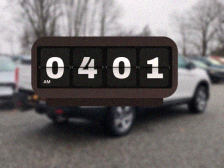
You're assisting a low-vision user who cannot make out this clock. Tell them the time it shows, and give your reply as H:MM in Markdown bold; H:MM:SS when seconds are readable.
**4:01**
